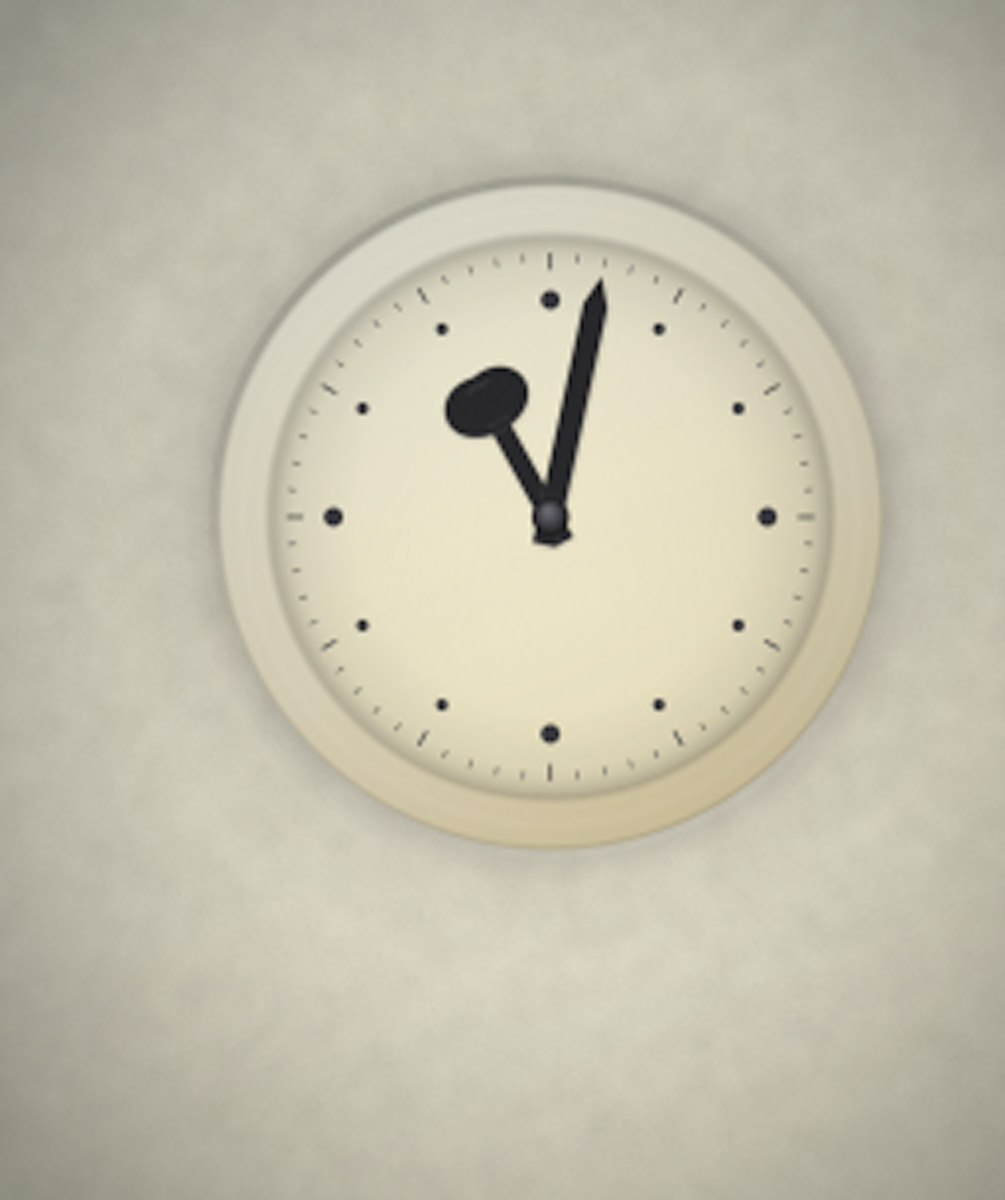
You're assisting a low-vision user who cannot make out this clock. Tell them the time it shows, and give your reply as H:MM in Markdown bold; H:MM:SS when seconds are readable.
**11:02**
